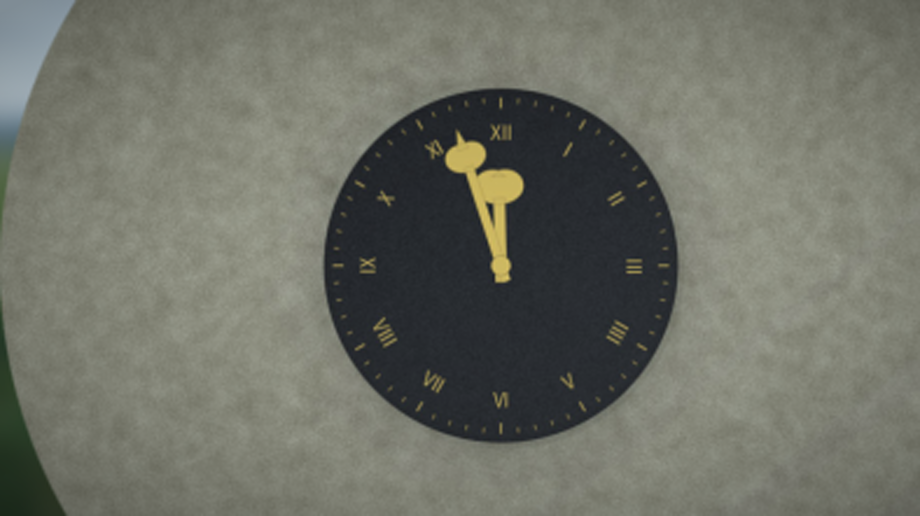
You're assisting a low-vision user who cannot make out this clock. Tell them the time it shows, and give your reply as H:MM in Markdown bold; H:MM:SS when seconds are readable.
**11:57**
